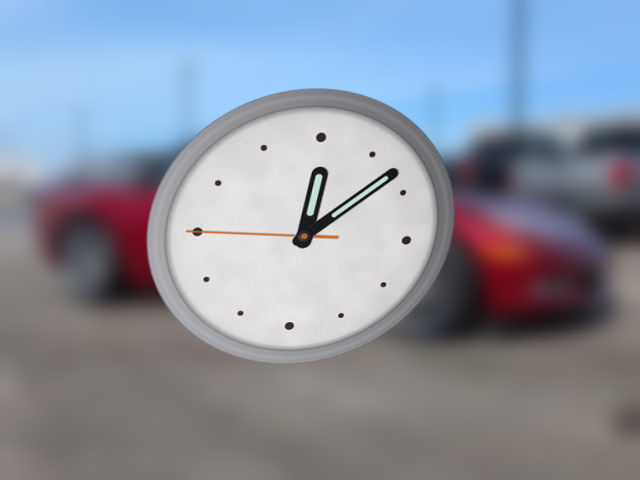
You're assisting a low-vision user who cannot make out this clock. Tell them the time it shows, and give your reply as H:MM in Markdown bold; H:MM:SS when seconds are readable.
**12:07:45**
